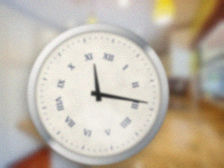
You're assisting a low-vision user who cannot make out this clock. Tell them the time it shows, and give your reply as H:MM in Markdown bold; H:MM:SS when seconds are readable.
**11:14**
